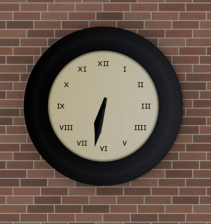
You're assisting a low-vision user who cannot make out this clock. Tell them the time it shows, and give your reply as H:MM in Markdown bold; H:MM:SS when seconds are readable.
**6:32**
